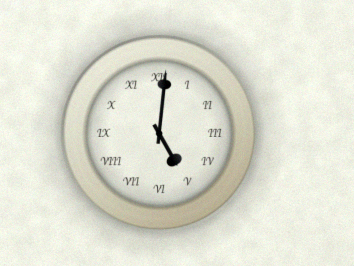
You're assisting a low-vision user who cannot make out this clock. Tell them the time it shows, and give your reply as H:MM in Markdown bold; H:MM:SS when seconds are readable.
**5:01**
